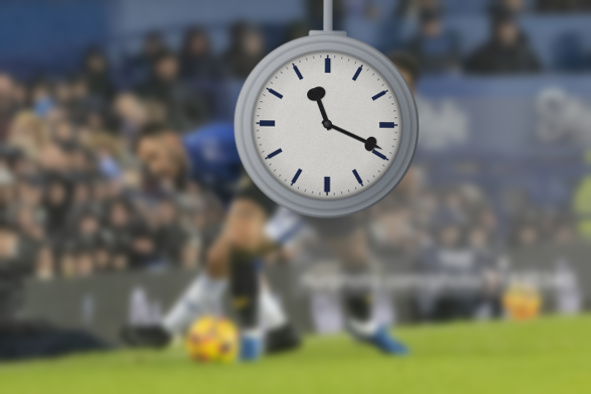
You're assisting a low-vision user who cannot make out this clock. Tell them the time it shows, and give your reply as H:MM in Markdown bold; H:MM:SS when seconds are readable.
**11:19**
